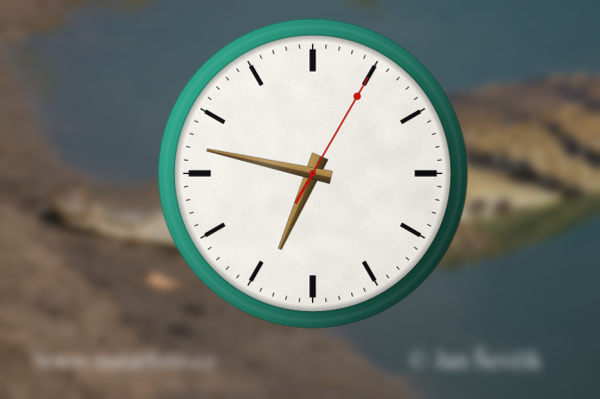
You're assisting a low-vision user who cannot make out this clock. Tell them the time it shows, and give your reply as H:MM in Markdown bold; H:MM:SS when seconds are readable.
**6:47:05**
